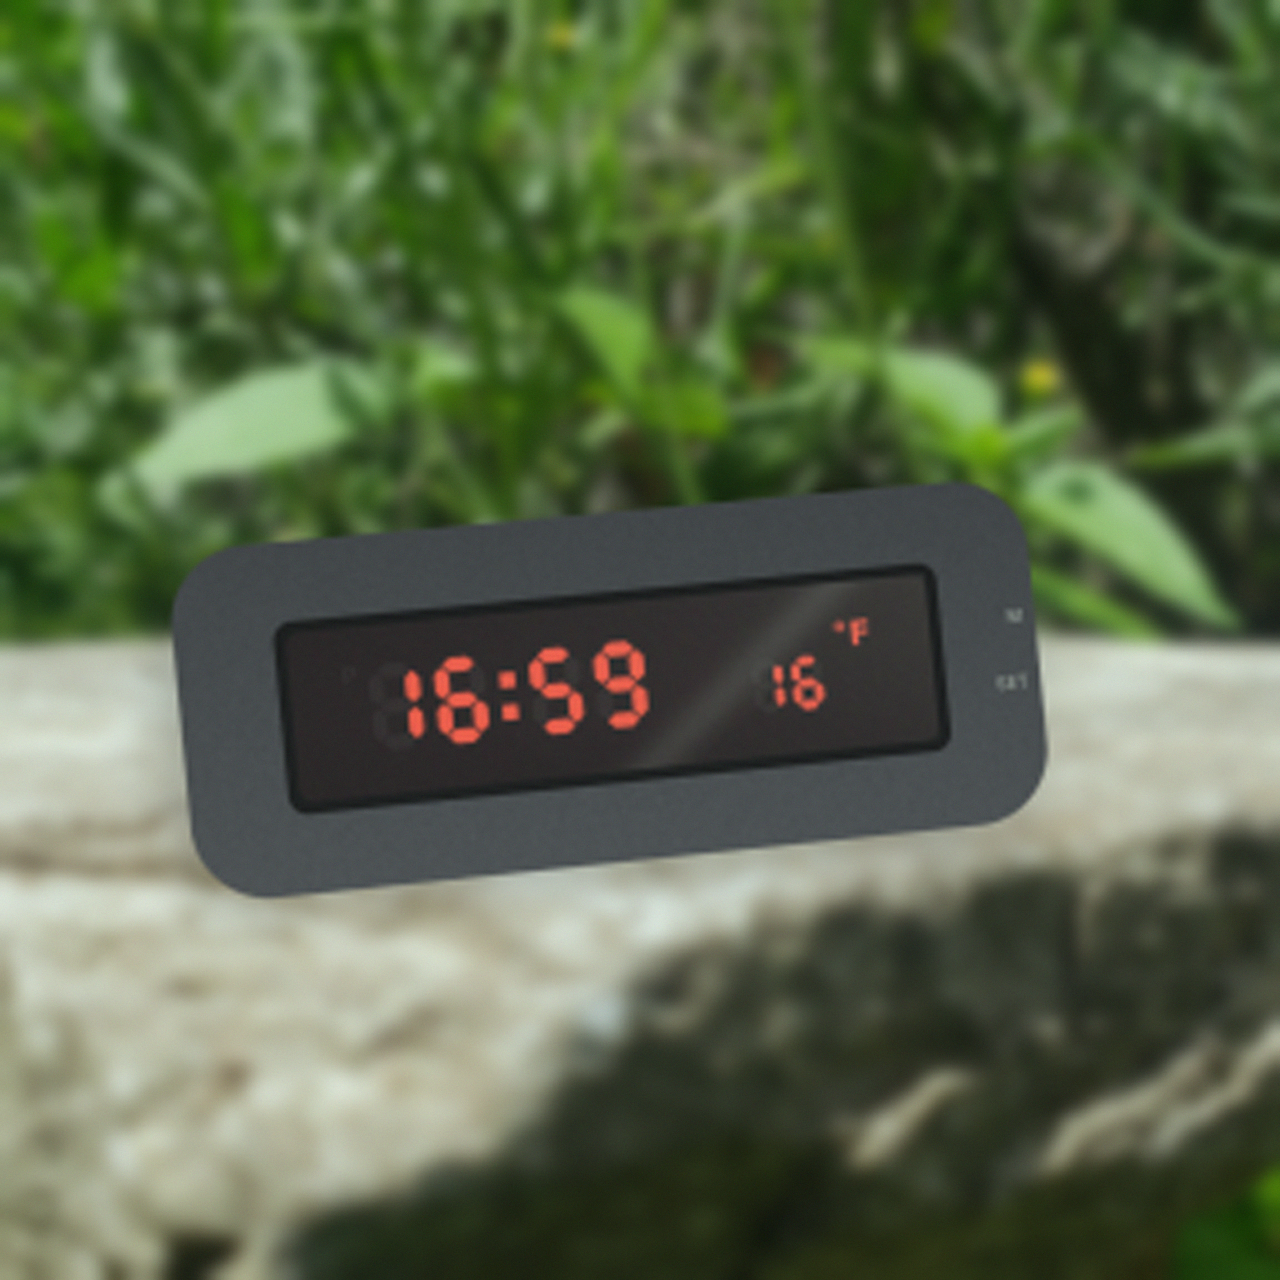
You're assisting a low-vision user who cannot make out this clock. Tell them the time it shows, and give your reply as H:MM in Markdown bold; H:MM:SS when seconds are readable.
**16:59**
